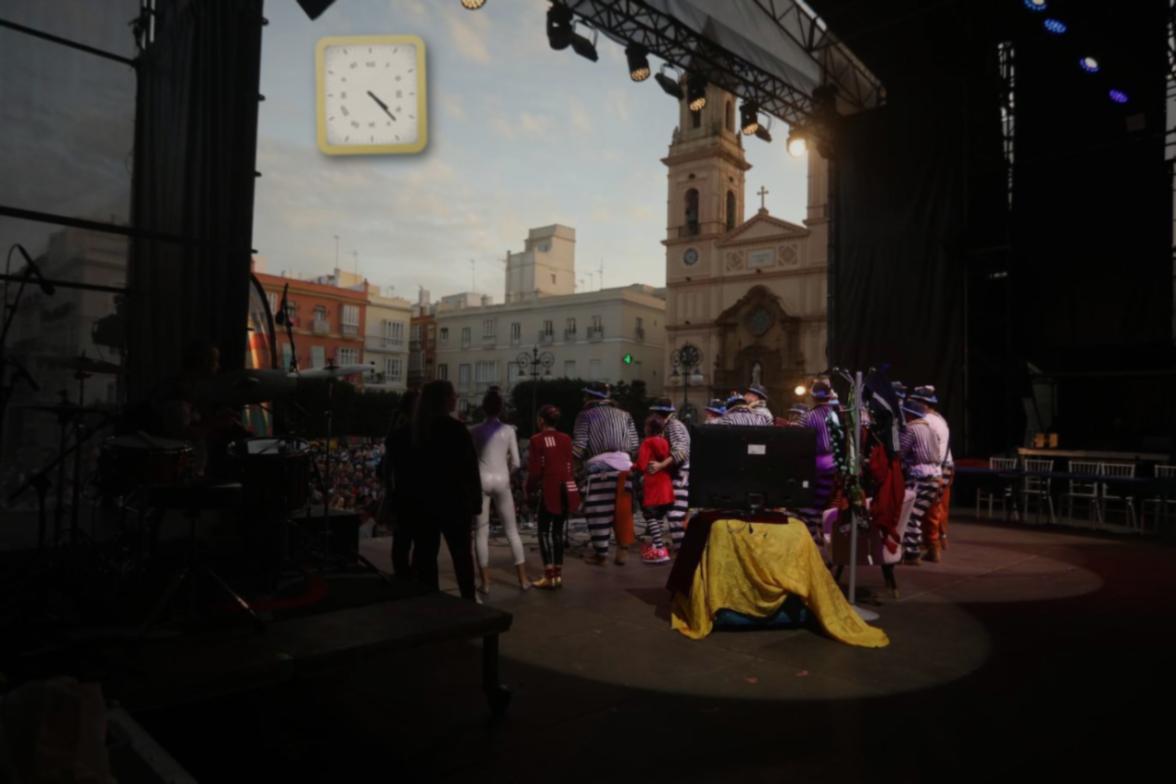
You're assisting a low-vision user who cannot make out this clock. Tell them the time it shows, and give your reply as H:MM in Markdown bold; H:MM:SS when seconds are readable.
**4:23**
